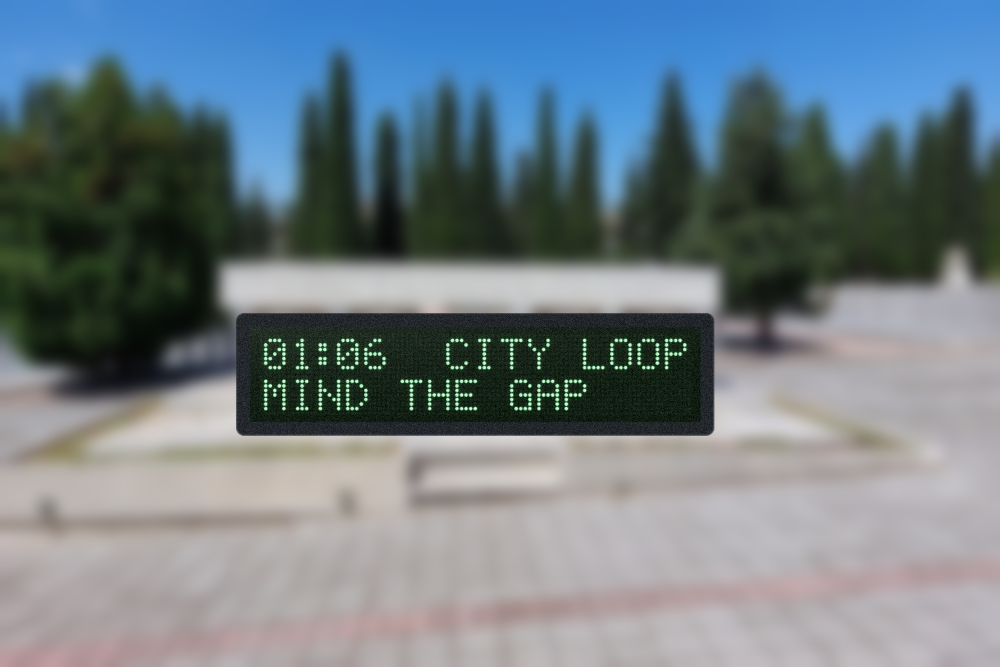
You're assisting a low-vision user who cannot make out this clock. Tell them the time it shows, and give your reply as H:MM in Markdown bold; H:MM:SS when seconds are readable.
**1:06**
